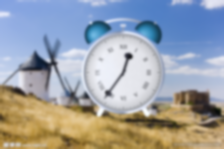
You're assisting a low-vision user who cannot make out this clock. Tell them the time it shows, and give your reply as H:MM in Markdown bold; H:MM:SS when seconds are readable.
**12:36**
